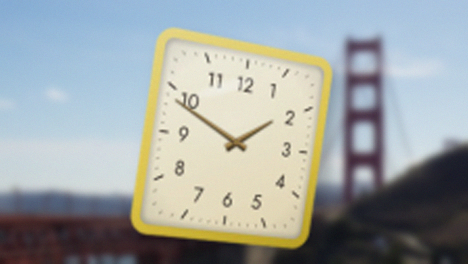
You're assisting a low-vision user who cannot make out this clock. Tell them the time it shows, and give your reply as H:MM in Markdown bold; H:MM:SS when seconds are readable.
**1:49**
